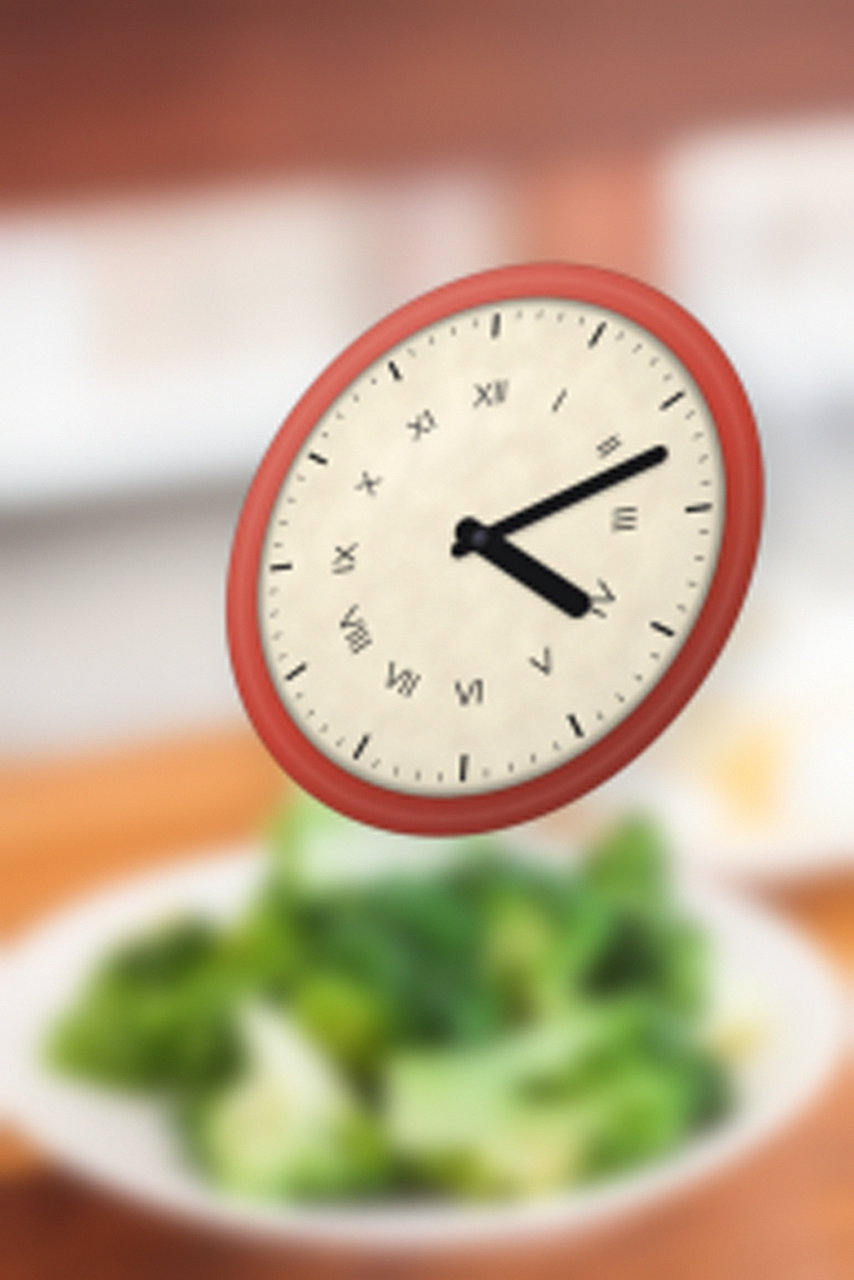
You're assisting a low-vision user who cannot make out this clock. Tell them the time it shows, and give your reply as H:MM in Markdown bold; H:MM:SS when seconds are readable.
**4:12**
